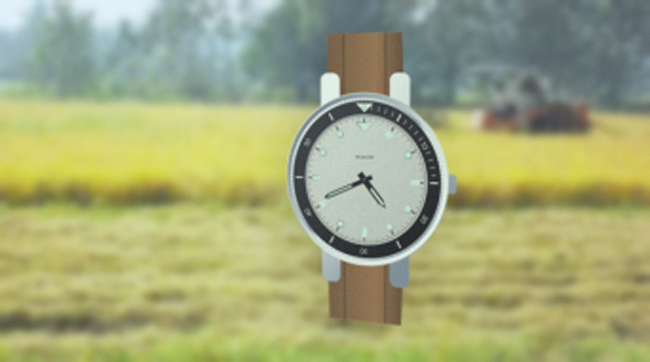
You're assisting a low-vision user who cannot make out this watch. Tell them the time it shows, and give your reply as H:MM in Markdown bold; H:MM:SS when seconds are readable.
**4:41**
